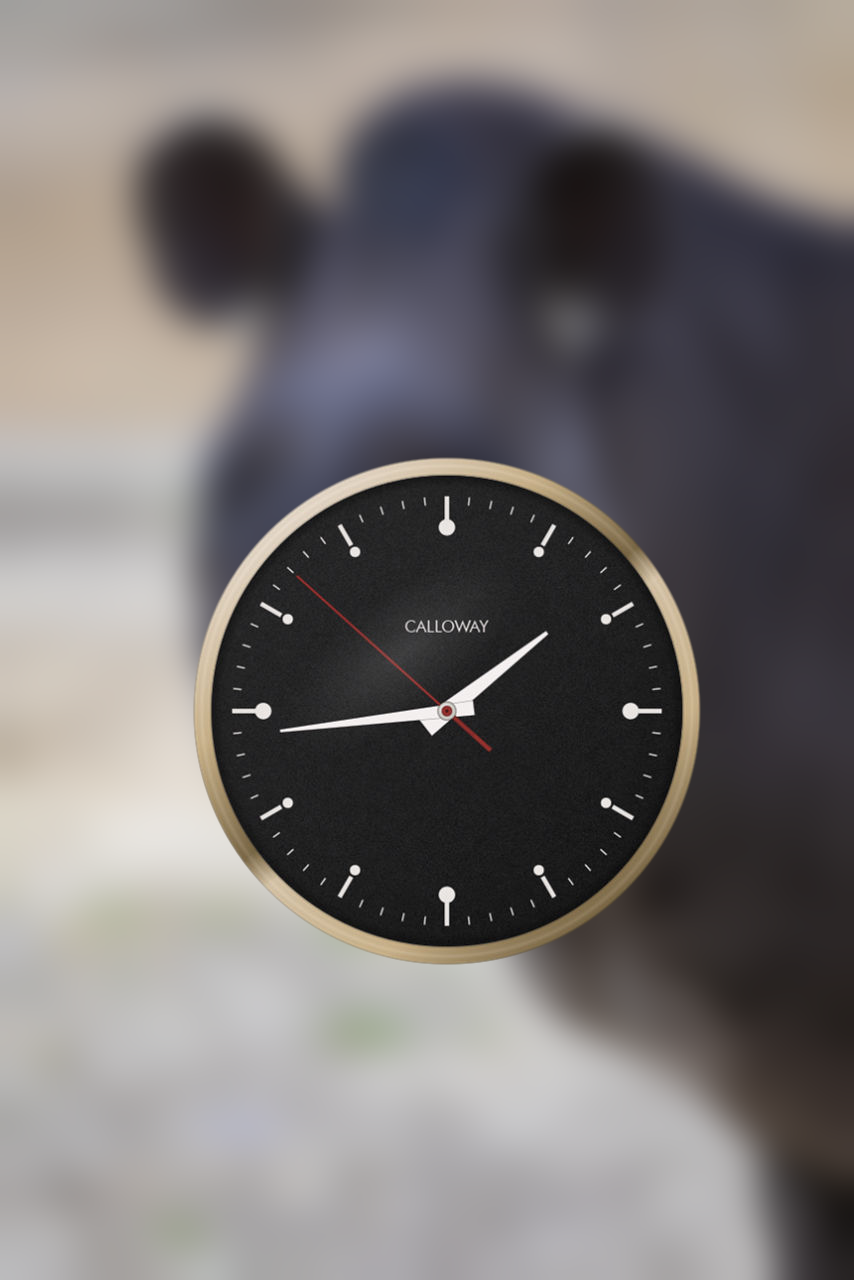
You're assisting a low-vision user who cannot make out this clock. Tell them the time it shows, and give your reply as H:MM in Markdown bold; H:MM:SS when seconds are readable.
**1:43:52**
